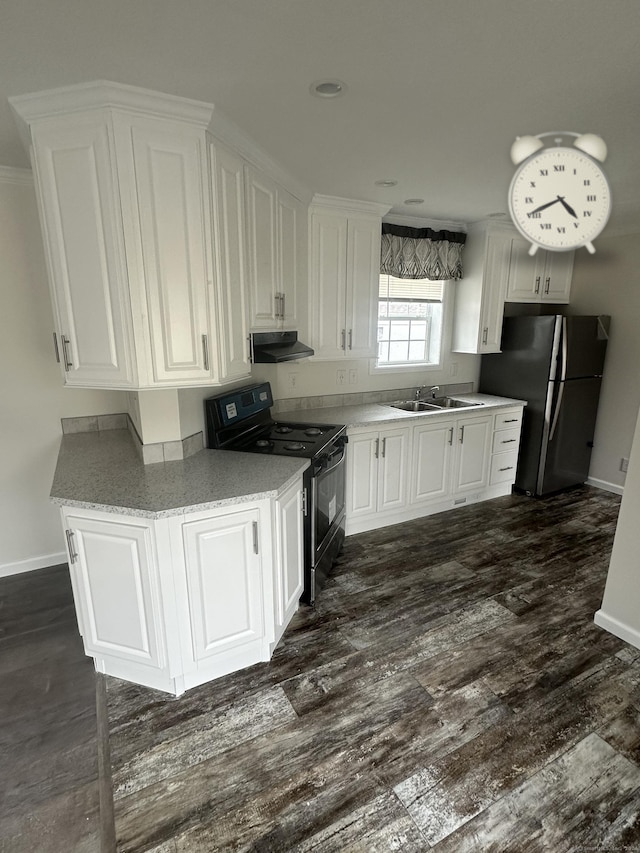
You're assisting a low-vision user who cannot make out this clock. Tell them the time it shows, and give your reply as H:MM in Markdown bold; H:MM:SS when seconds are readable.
**4:41**
